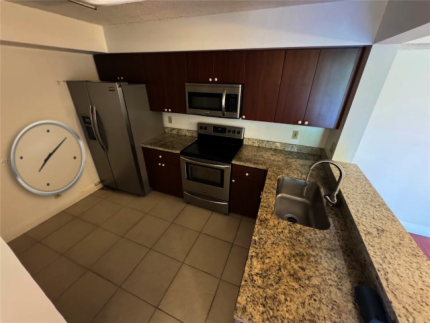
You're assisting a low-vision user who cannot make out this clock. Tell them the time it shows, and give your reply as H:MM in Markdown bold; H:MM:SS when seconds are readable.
**7:07**
